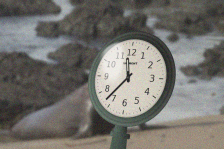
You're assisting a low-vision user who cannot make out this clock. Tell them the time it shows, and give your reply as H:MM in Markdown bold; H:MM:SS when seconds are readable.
**11:37**
